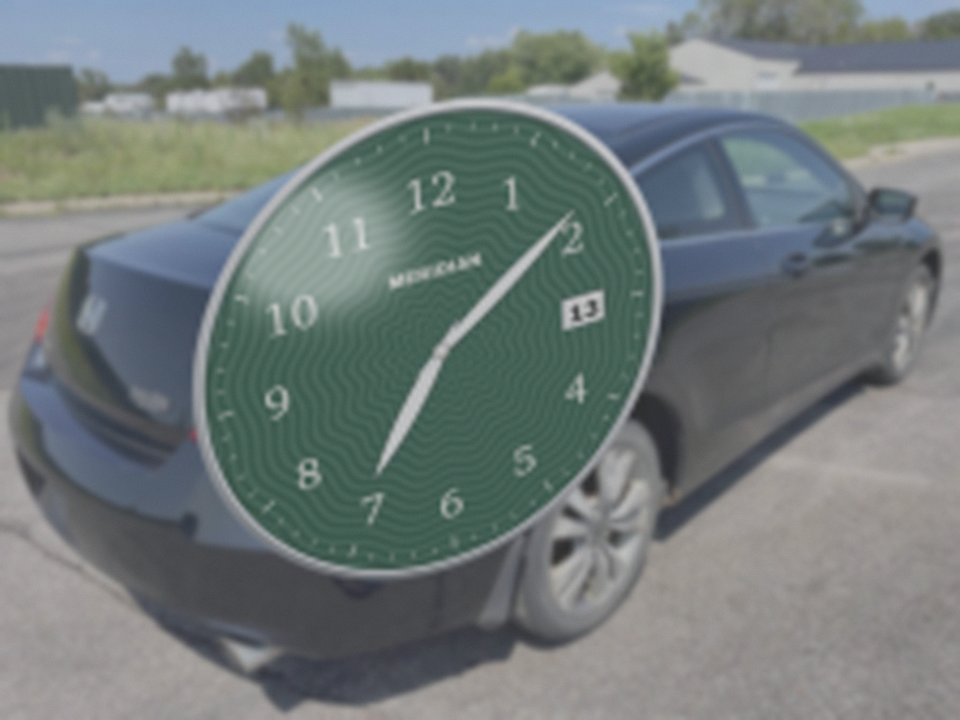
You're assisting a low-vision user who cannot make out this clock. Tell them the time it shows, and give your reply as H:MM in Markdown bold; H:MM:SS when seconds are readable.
**7:09**
